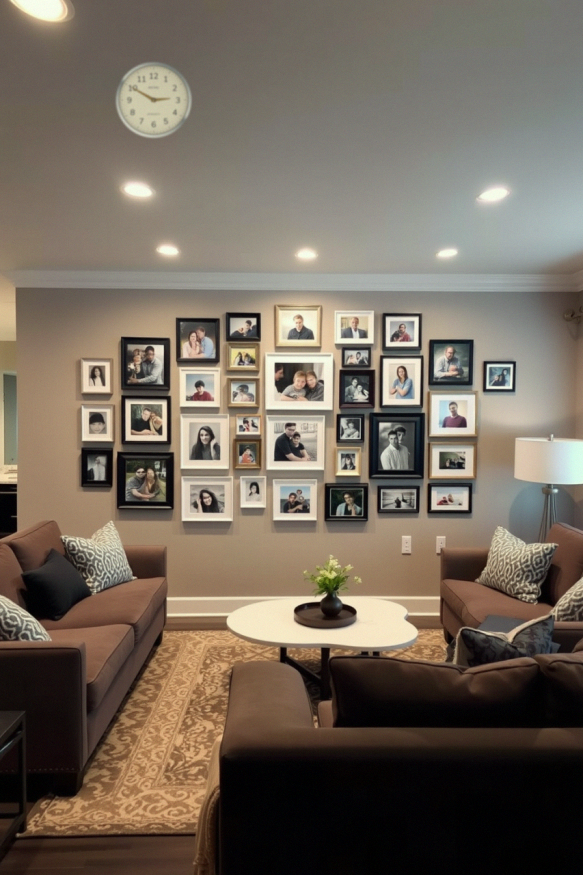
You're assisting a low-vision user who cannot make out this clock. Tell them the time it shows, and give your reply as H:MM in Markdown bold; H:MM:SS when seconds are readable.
**2:50**
